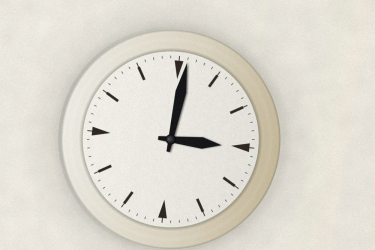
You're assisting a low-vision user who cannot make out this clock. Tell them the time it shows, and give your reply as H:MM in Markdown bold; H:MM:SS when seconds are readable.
**3:01**
